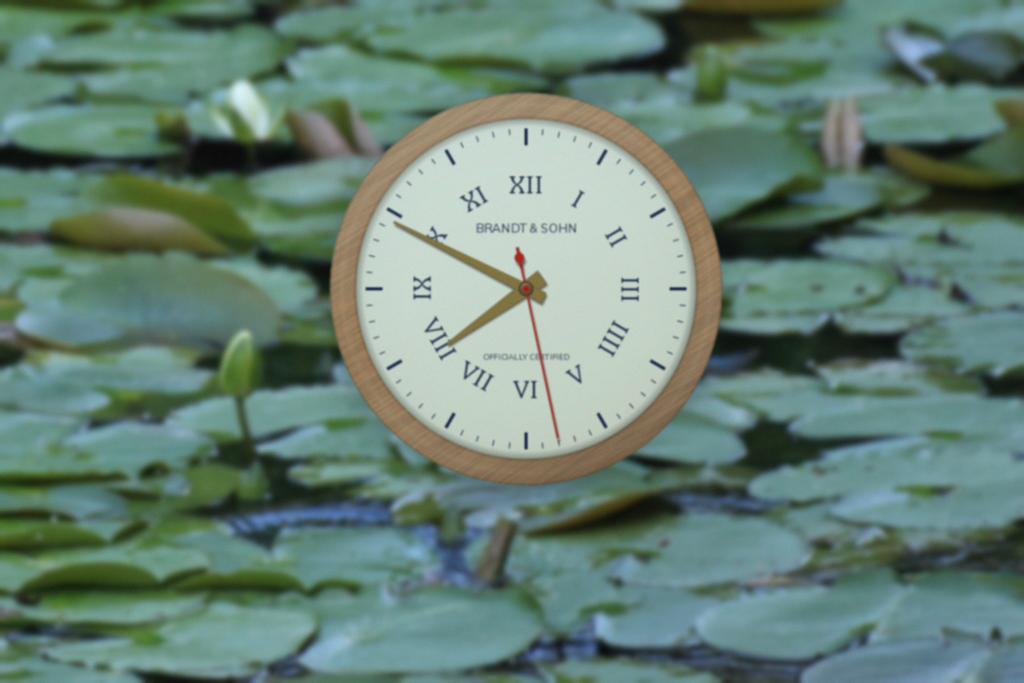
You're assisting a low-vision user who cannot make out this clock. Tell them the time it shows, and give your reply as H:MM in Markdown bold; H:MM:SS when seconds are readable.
**7:49:28**
